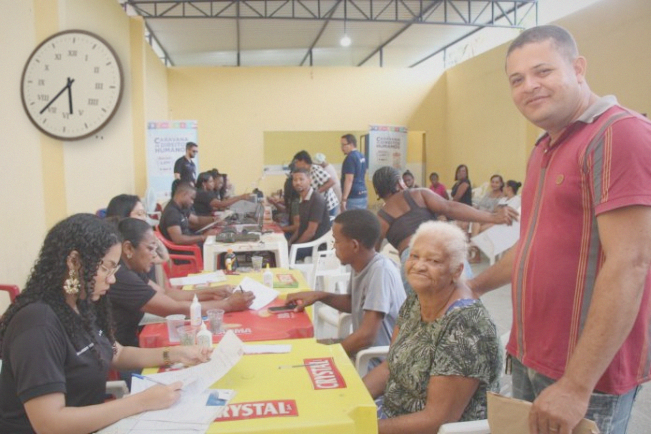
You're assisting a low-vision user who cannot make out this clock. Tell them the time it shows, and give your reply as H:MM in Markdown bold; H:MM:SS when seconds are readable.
**5:37**
